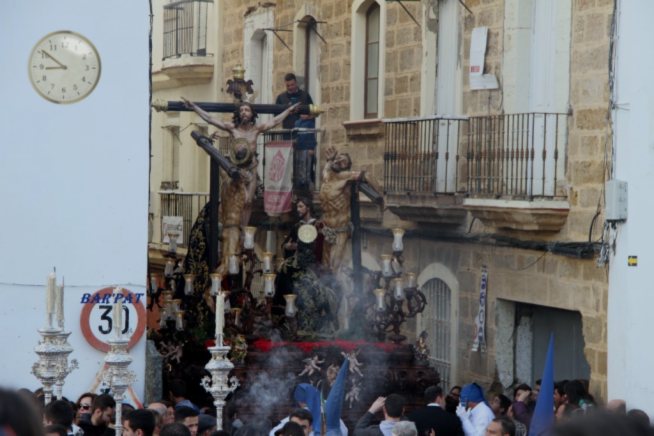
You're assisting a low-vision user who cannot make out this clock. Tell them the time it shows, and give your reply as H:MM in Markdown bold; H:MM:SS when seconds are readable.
**8:51**
